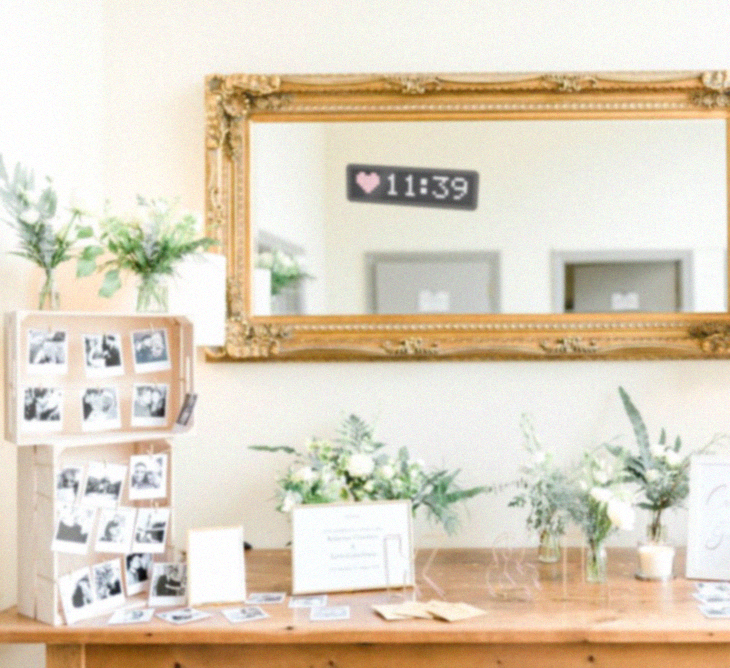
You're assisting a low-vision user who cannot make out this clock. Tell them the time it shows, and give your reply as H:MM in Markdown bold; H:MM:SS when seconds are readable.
**11:39**
